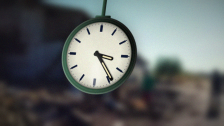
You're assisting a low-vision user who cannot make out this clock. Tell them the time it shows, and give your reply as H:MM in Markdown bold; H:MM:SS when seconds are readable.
**3:24**
